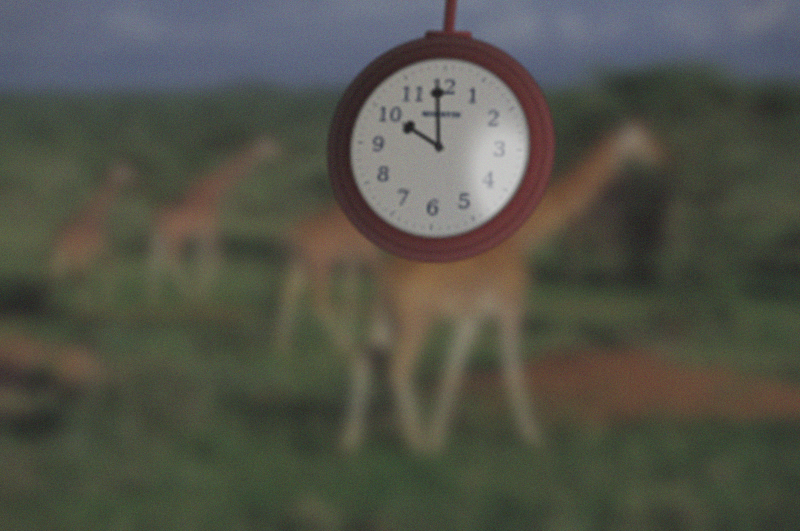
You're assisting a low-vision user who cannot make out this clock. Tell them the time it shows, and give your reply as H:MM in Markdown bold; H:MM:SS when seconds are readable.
**9:59**
